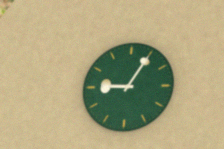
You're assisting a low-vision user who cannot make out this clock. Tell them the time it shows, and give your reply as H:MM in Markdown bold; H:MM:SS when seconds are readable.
**9:05**
